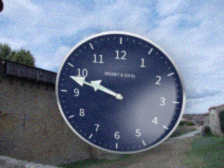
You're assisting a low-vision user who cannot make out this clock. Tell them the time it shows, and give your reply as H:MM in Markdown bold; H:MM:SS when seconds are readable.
**9:48**
